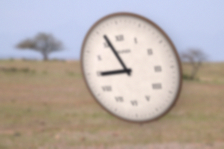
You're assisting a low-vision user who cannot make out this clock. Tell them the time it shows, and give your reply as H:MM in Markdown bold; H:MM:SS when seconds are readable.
**8:56**
